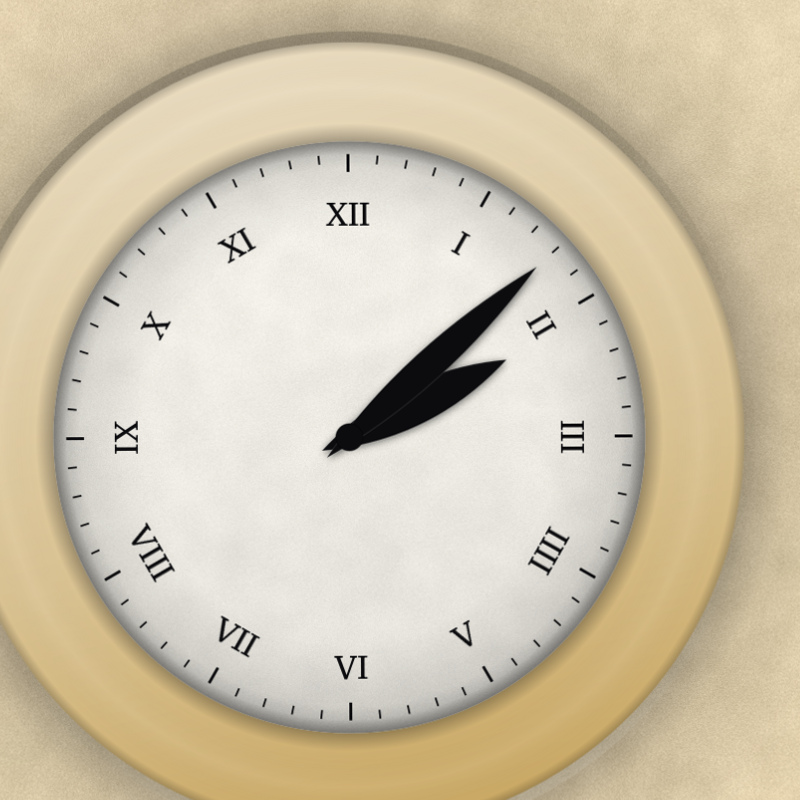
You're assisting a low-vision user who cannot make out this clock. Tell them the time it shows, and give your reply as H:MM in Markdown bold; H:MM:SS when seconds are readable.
**2:08**
